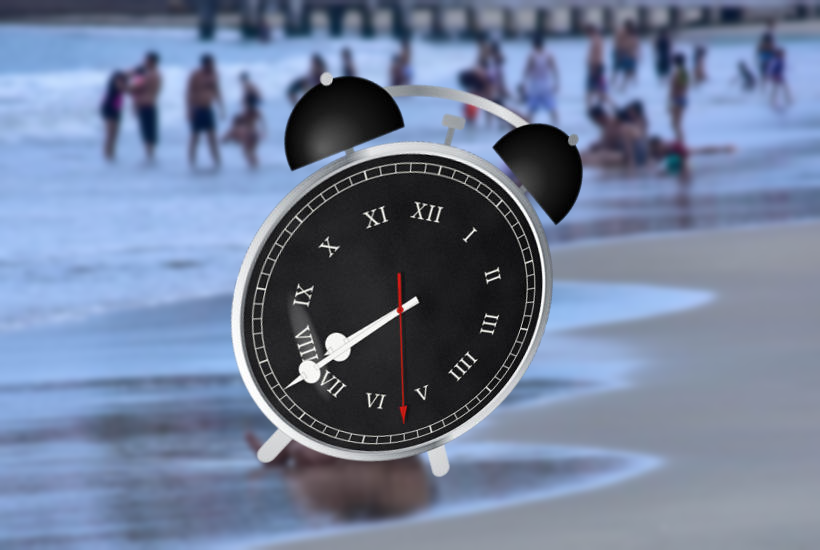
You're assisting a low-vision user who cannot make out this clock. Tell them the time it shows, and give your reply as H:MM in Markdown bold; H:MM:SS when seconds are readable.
**7:37:27**
